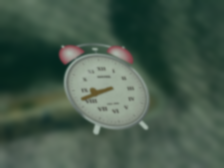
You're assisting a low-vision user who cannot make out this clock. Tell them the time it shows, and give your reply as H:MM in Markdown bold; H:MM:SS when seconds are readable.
**8:42**
